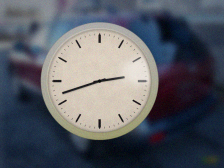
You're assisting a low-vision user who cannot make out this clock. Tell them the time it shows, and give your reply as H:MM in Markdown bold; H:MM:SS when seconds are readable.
**2:42**
